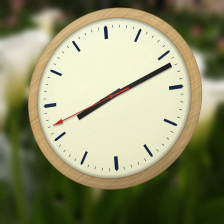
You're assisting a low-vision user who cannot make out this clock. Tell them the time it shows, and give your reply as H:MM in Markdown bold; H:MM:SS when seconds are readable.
**8:11:42**
